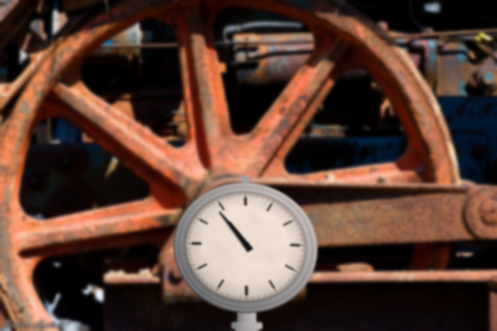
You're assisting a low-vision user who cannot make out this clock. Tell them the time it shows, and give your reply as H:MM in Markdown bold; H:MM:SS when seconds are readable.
**10:54**
